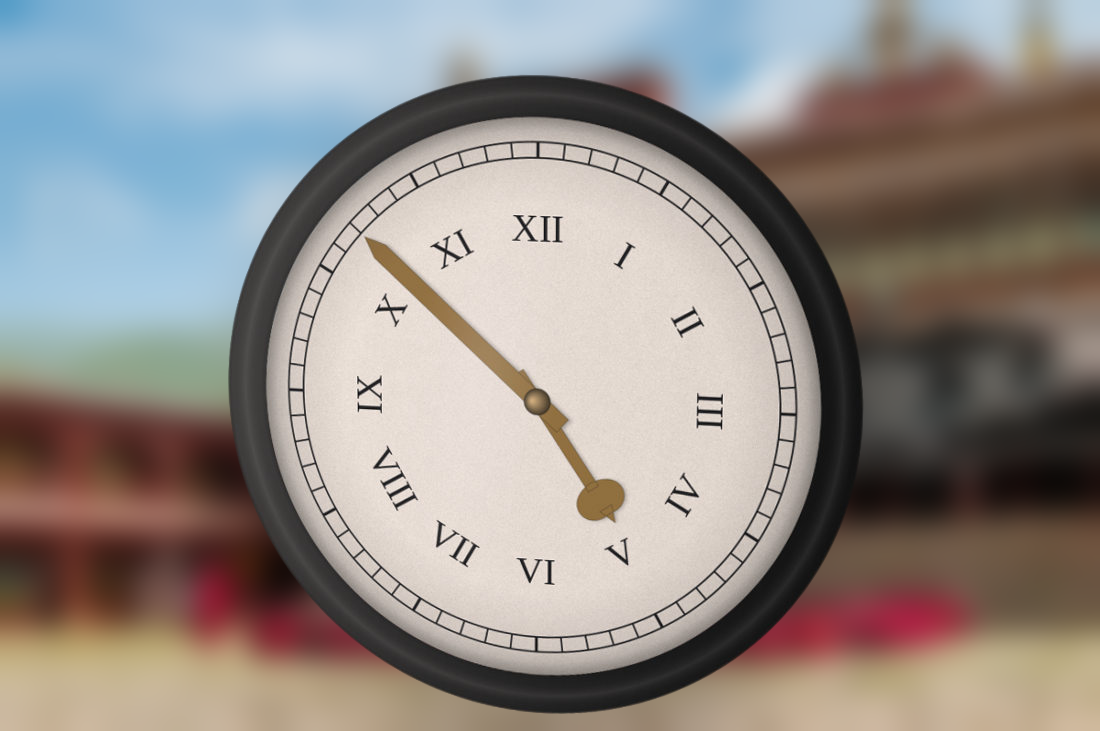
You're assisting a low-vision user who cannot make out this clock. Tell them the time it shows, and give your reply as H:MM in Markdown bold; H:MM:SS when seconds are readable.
**4:52**
